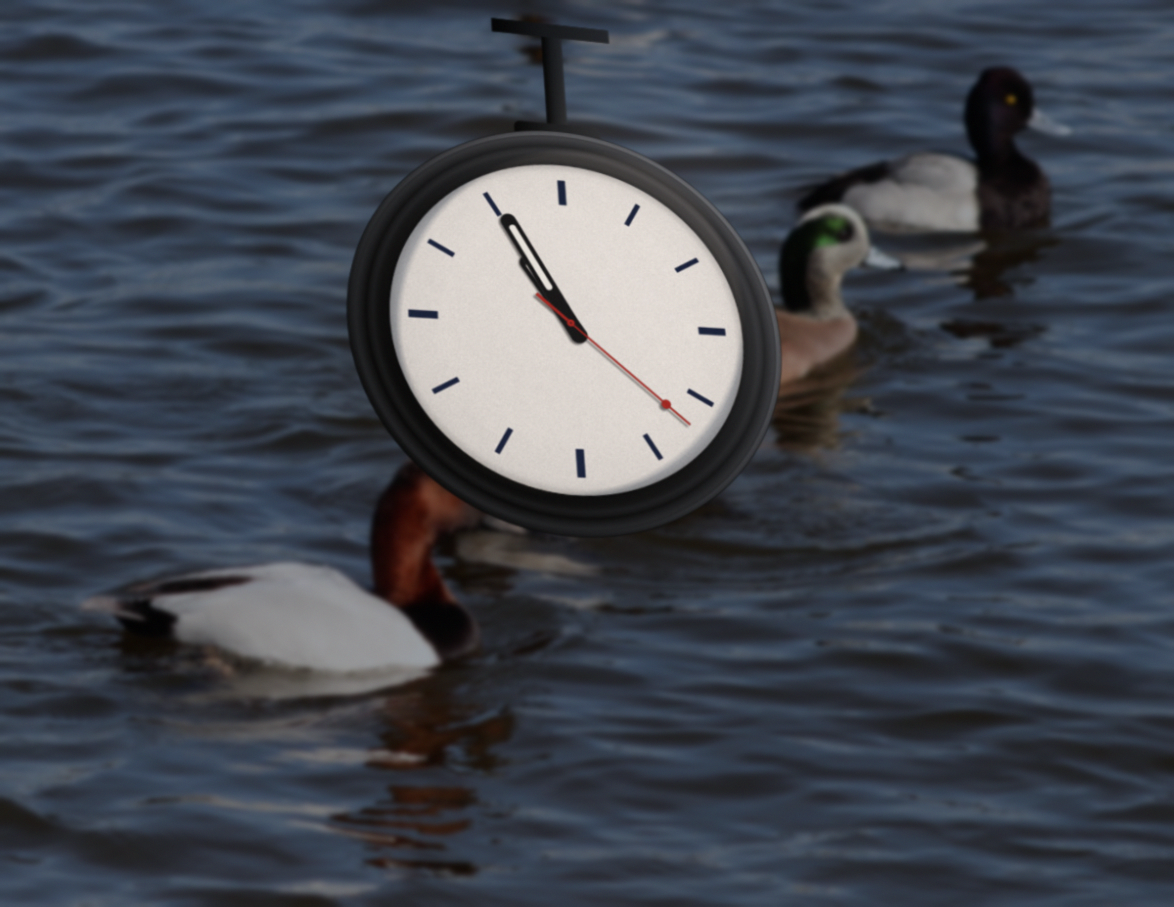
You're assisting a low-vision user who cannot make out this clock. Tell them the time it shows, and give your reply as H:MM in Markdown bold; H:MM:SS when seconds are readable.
**10:55:22**
